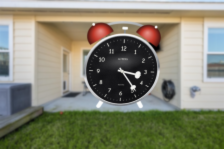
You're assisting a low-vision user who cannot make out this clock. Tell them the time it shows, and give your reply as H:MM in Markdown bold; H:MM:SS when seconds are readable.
**3:24**
